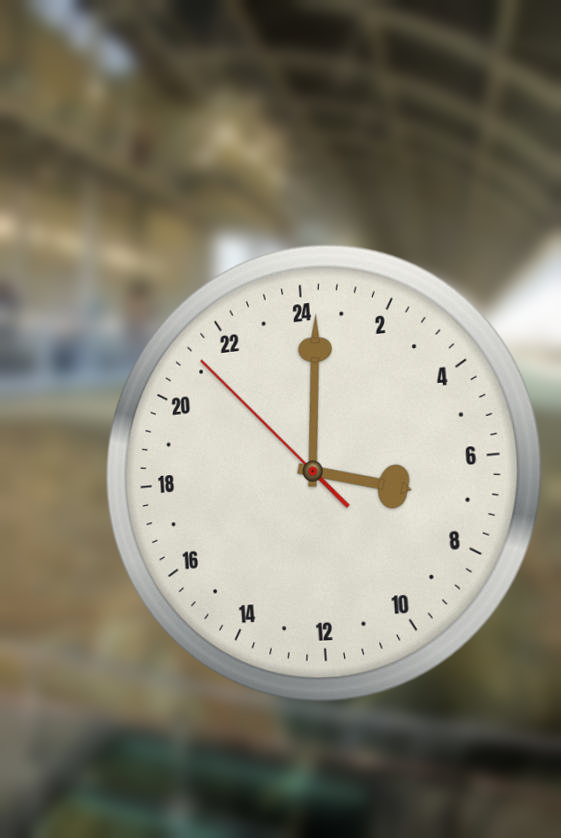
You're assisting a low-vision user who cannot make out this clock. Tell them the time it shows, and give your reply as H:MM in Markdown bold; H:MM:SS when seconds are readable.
**7:00:53**
